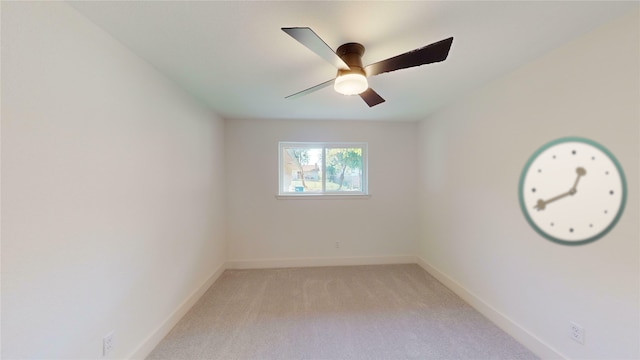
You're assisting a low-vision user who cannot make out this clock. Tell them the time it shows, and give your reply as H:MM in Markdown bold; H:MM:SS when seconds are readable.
**12:41**
